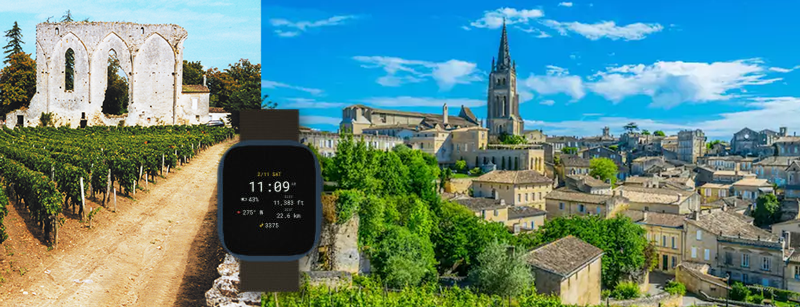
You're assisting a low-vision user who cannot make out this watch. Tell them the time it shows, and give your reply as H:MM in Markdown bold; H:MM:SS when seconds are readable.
**11:09**
